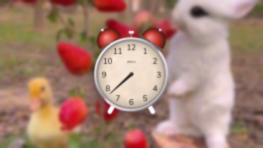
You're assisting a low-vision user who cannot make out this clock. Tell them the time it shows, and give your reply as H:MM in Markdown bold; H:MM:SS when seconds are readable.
**7:38**
